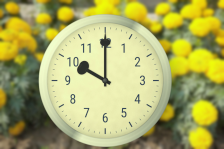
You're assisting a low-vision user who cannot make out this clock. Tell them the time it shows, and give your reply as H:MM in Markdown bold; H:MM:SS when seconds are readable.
**10:00**
